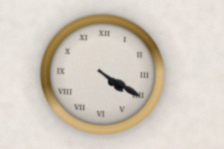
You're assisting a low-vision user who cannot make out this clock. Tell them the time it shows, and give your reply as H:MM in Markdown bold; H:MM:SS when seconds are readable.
**4:20**
